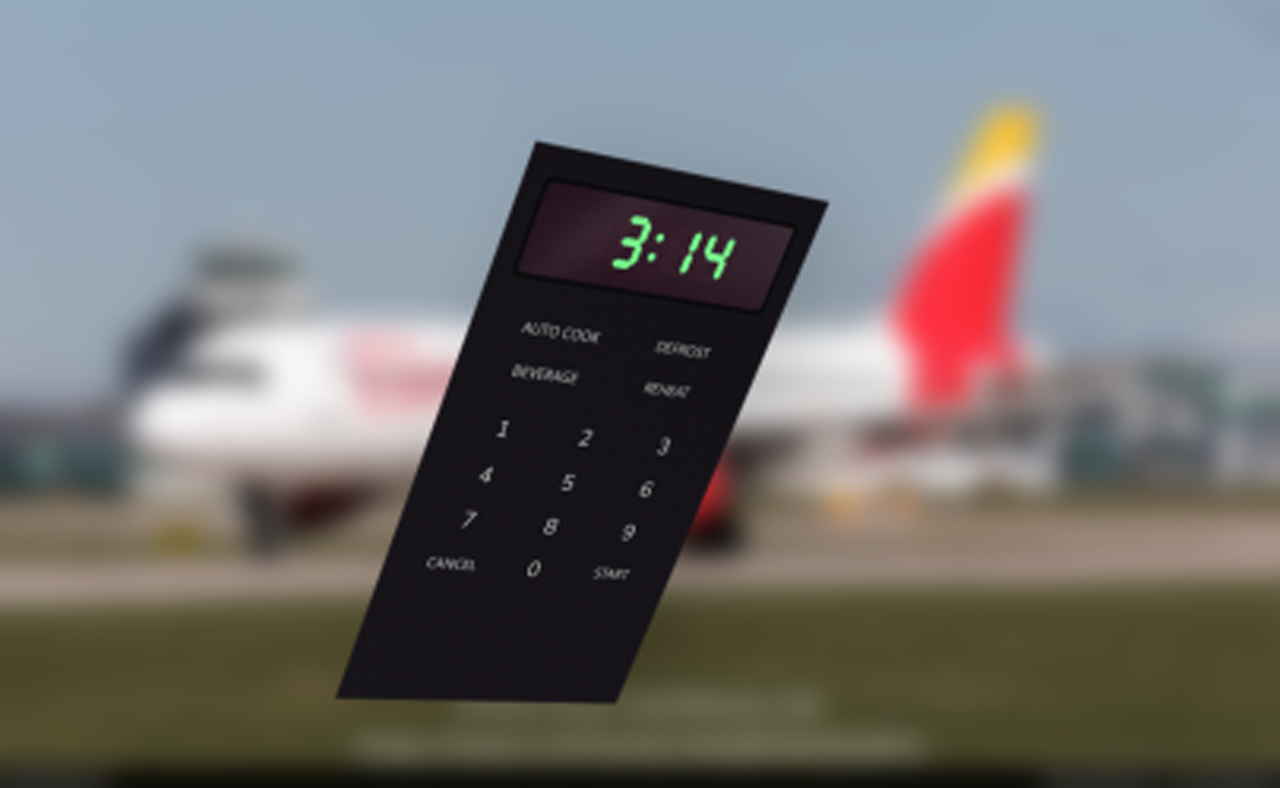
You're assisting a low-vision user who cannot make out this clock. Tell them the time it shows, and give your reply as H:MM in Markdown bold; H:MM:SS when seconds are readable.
**3:14**
